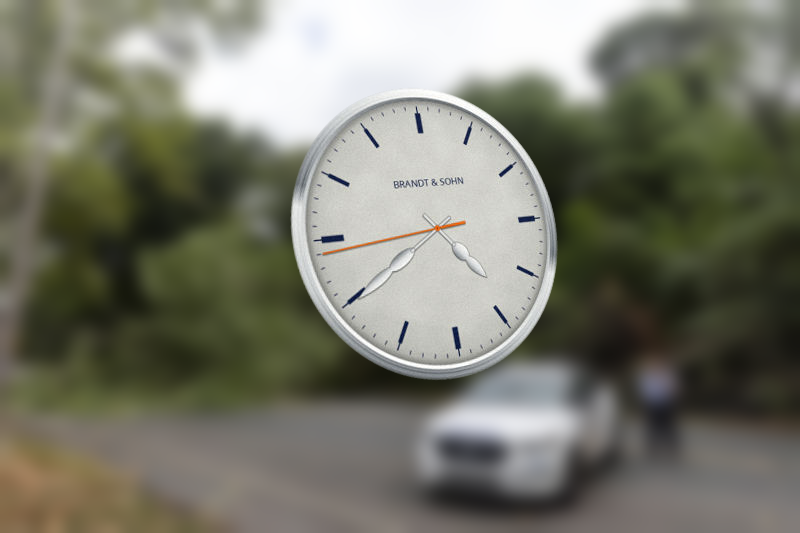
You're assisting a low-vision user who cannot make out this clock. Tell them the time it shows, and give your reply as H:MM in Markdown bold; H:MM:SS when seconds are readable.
**4:39:44**
